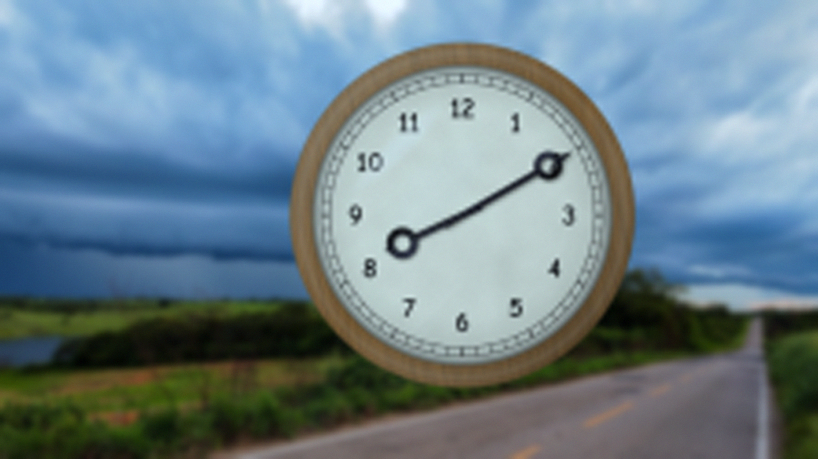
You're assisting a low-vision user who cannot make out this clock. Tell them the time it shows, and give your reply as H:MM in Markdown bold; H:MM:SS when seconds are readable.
**8:10**
